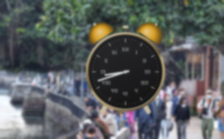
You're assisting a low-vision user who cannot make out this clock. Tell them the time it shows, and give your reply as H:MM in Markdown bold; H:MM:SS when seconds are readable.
**8:42**
